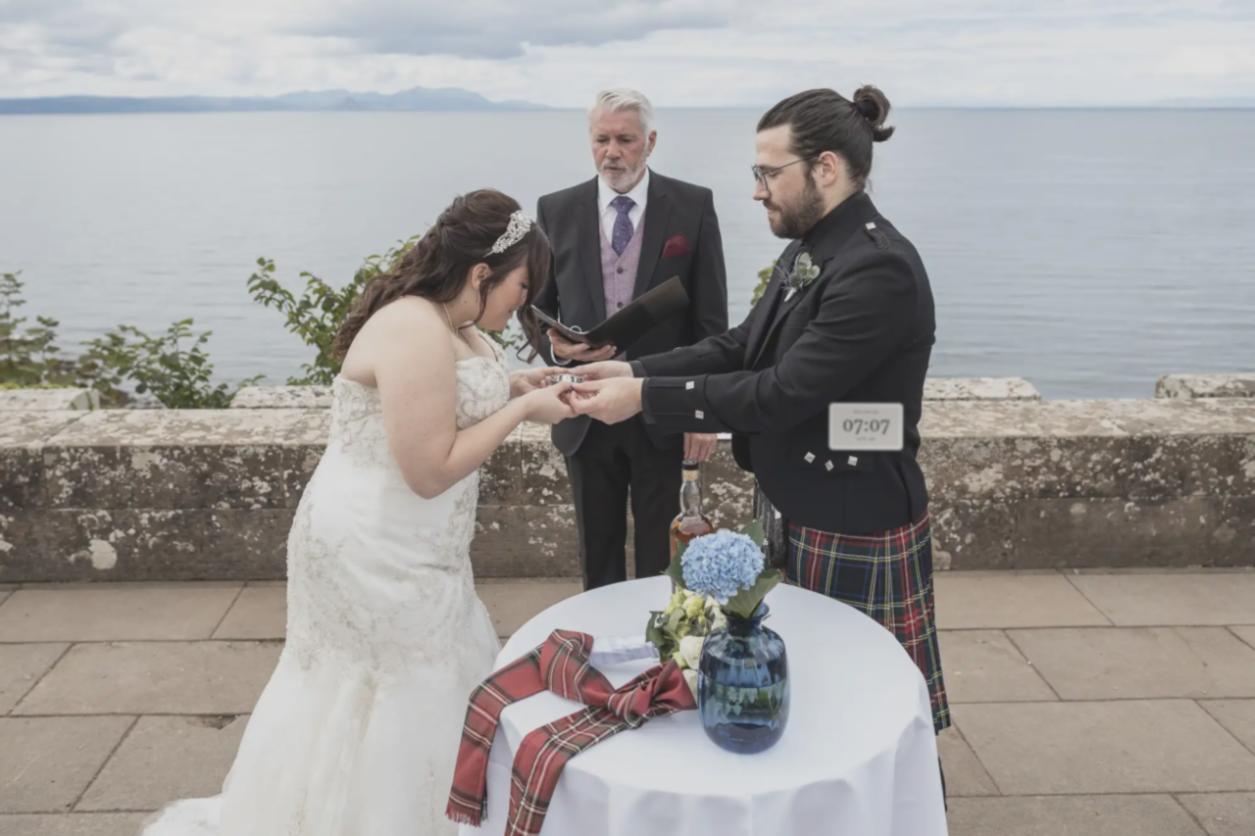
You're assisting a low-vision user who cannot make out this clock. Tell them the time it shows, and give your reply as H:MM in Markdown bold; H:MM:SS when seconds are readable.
**7:07**
